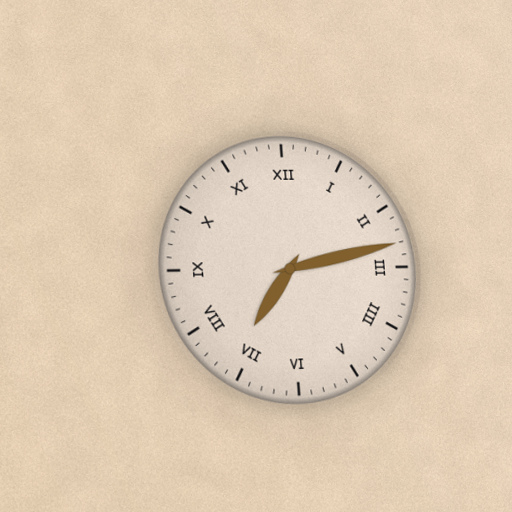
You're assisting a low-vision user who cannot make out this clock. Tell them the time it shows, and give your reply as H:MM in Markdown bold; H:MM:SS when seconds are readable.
**7:13**
